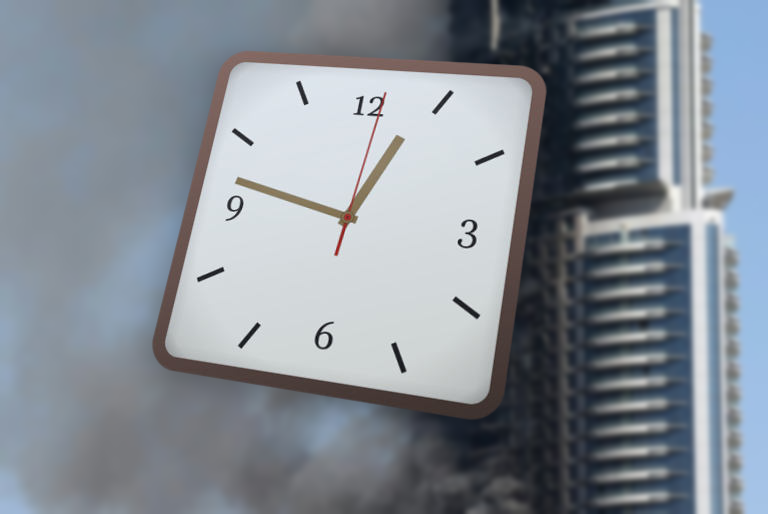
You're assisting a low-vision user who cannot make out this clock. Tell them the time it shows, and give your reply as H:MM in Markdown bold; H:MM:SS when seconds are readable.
**12:47:01**
